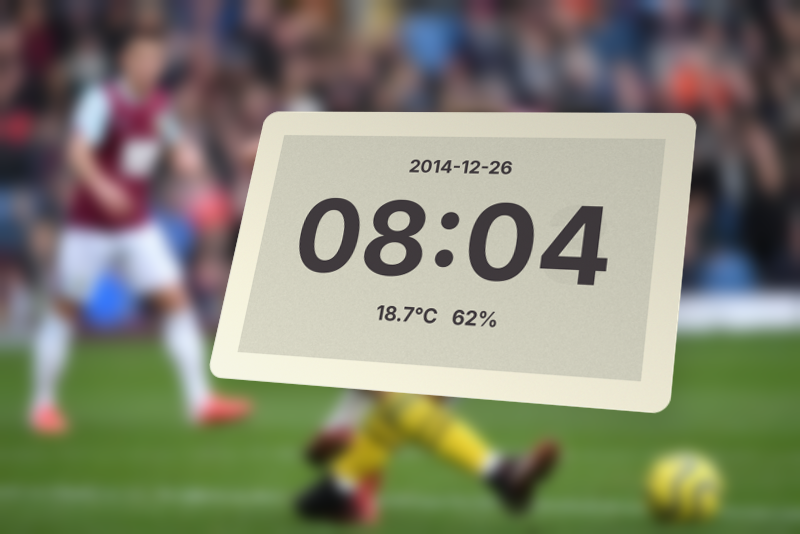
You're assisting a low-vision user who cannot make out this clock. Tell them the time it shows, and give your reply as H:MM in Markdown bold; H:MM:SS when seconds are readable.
**8:04**
